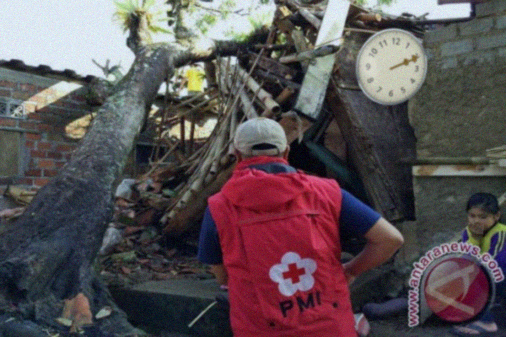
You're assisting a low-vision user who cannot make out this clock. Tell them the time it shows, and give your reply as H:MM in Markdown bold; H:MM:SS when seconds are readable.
**2:11**
